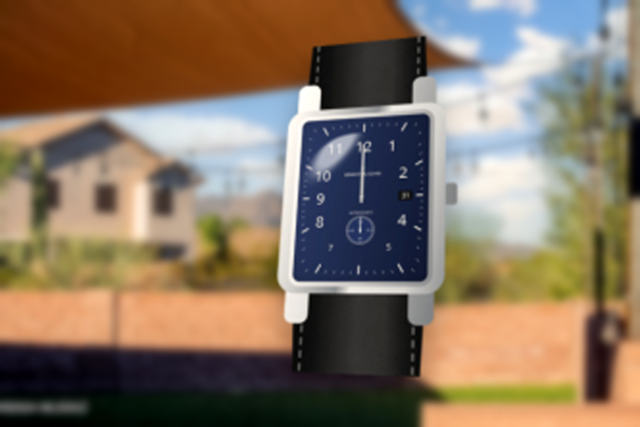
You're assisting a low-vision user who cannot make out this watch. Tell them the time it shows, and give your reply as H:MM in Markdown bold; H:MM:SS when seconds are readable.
**12:00**
